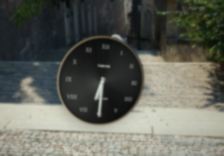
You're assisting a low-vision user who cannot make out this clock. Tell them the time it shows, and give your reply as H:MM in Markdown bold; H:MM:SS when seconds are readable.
**6:30**
